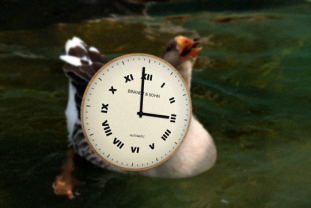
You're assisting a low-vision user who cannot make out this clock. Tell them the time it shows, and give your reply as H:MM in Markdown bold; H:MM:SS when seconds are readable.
**2:59**
